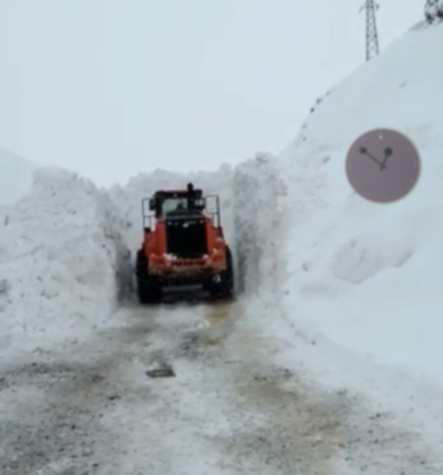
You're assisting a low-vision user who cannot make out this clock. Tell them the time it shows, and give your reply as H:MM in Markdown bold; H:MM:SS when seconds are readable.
**12:52**
